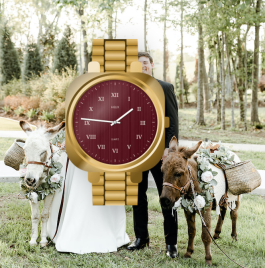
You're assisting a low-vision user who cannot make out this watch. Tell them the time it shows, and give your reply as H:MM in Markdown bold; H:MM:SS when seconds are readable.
**1:46**
